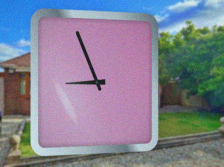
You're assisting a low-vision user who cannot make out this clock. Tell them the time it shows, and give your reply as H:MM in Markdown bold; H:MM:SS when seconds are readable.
**8:56**
